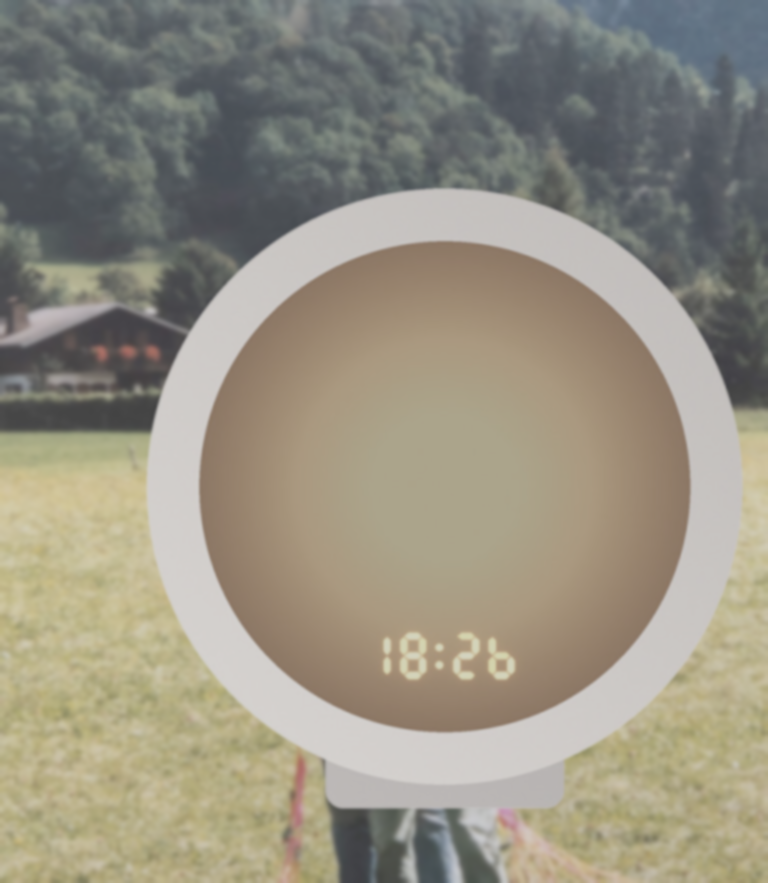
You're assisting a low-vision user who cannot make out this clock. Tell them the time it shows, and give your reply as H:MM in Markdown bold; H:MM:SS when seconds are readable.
**18:26**
